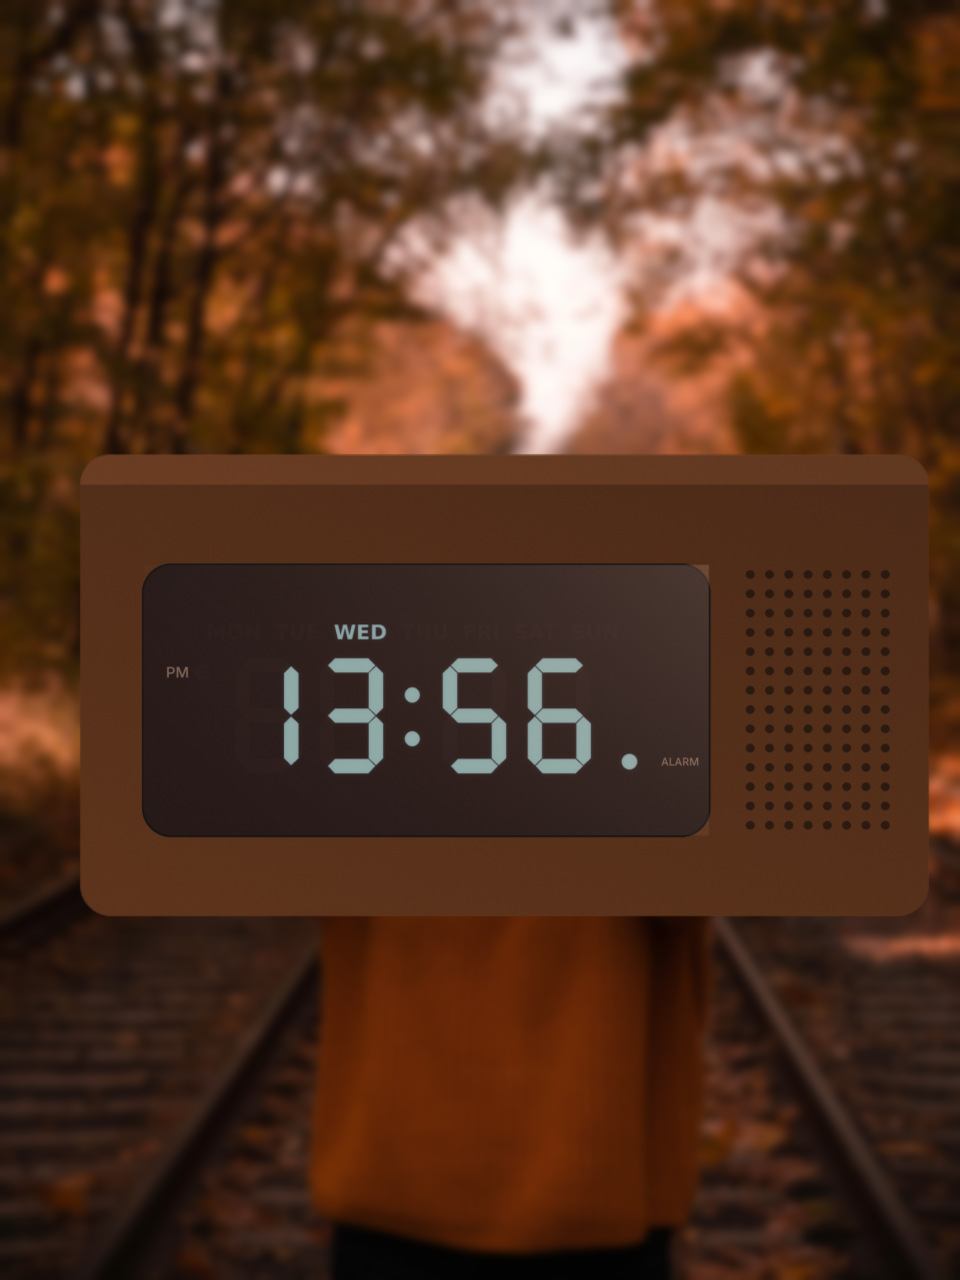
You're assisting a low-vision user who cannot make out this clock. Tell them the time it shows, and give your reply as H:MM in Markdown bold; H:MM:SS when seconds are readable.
**13:56**
